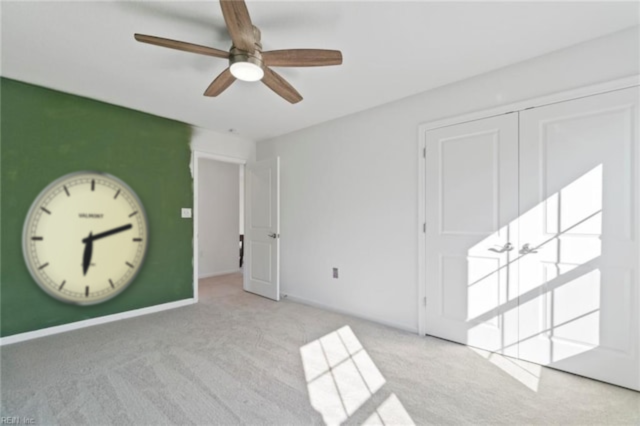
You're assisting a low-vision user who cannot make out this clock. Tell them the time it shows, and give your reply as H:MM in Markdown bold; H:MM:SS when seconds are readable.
**6:12**
